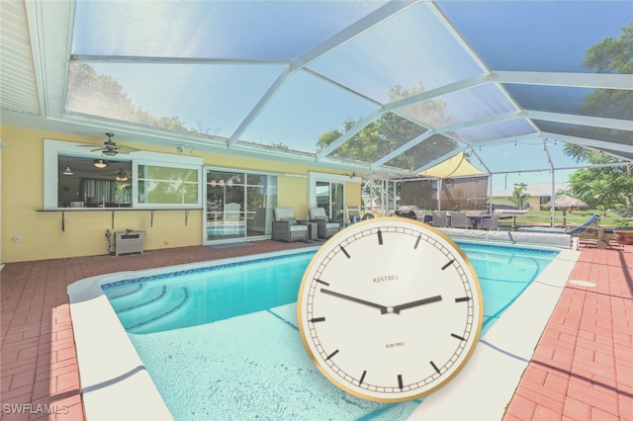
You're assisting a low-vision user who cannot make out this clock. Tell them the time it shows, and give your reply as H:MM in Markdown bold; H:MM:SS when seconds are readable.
**2:49**
